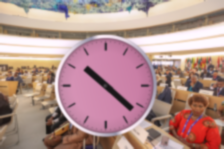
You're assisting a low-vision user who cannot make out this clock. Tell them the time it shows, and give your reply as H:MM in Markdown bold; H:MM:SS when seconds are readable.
**10:22**
